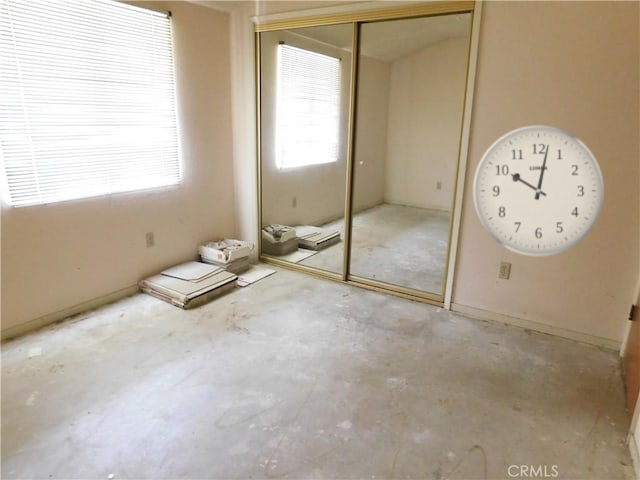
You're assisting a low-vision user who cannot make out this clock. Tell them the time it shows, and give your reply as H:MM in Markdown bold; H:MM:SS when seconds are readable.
**10:02**
